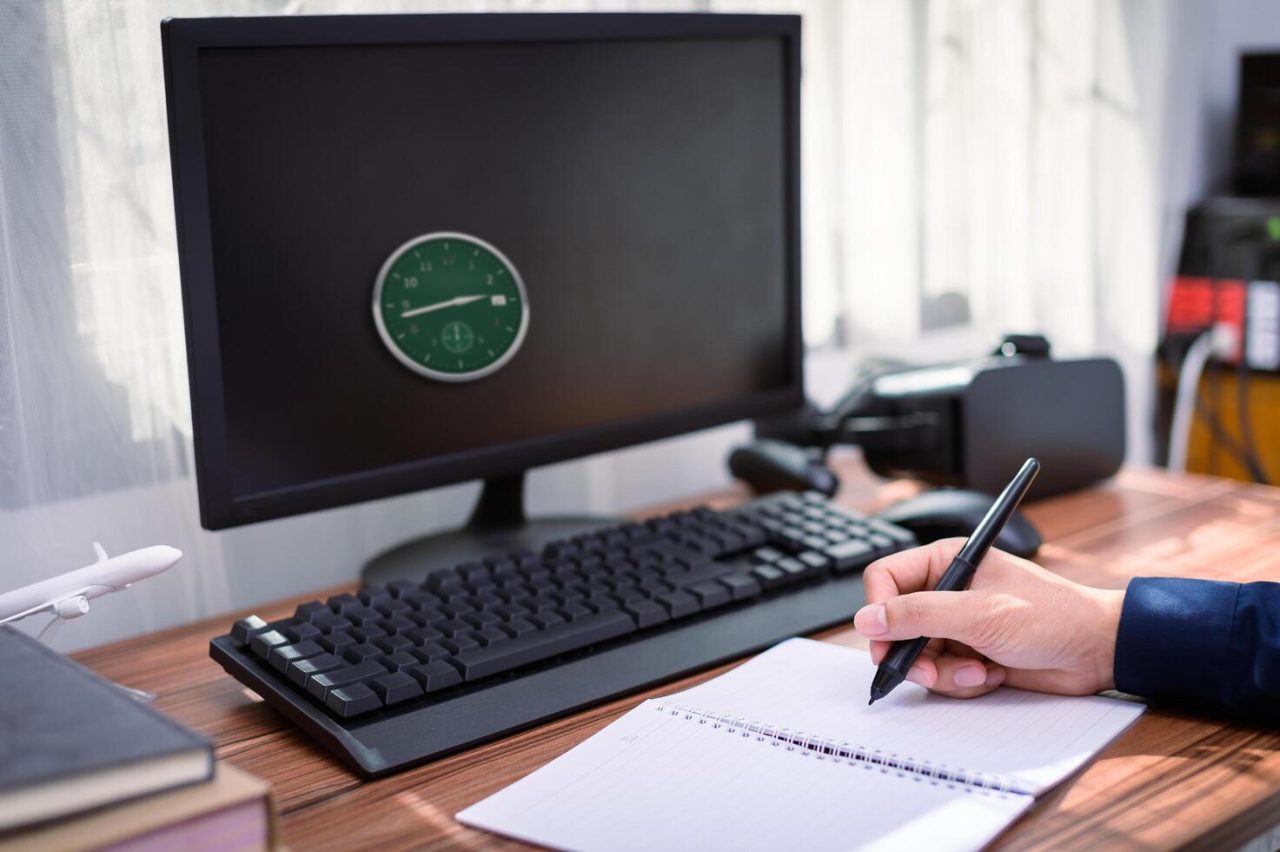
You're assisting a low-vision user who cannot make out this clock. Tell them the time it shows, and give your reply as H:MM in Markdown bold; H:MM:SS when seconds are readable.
**2:43**
